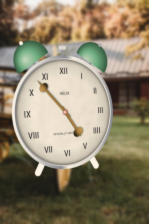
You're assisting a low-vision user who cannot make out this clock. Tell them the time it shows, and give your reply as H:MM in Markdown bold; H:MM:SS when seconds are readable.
**4:53**
